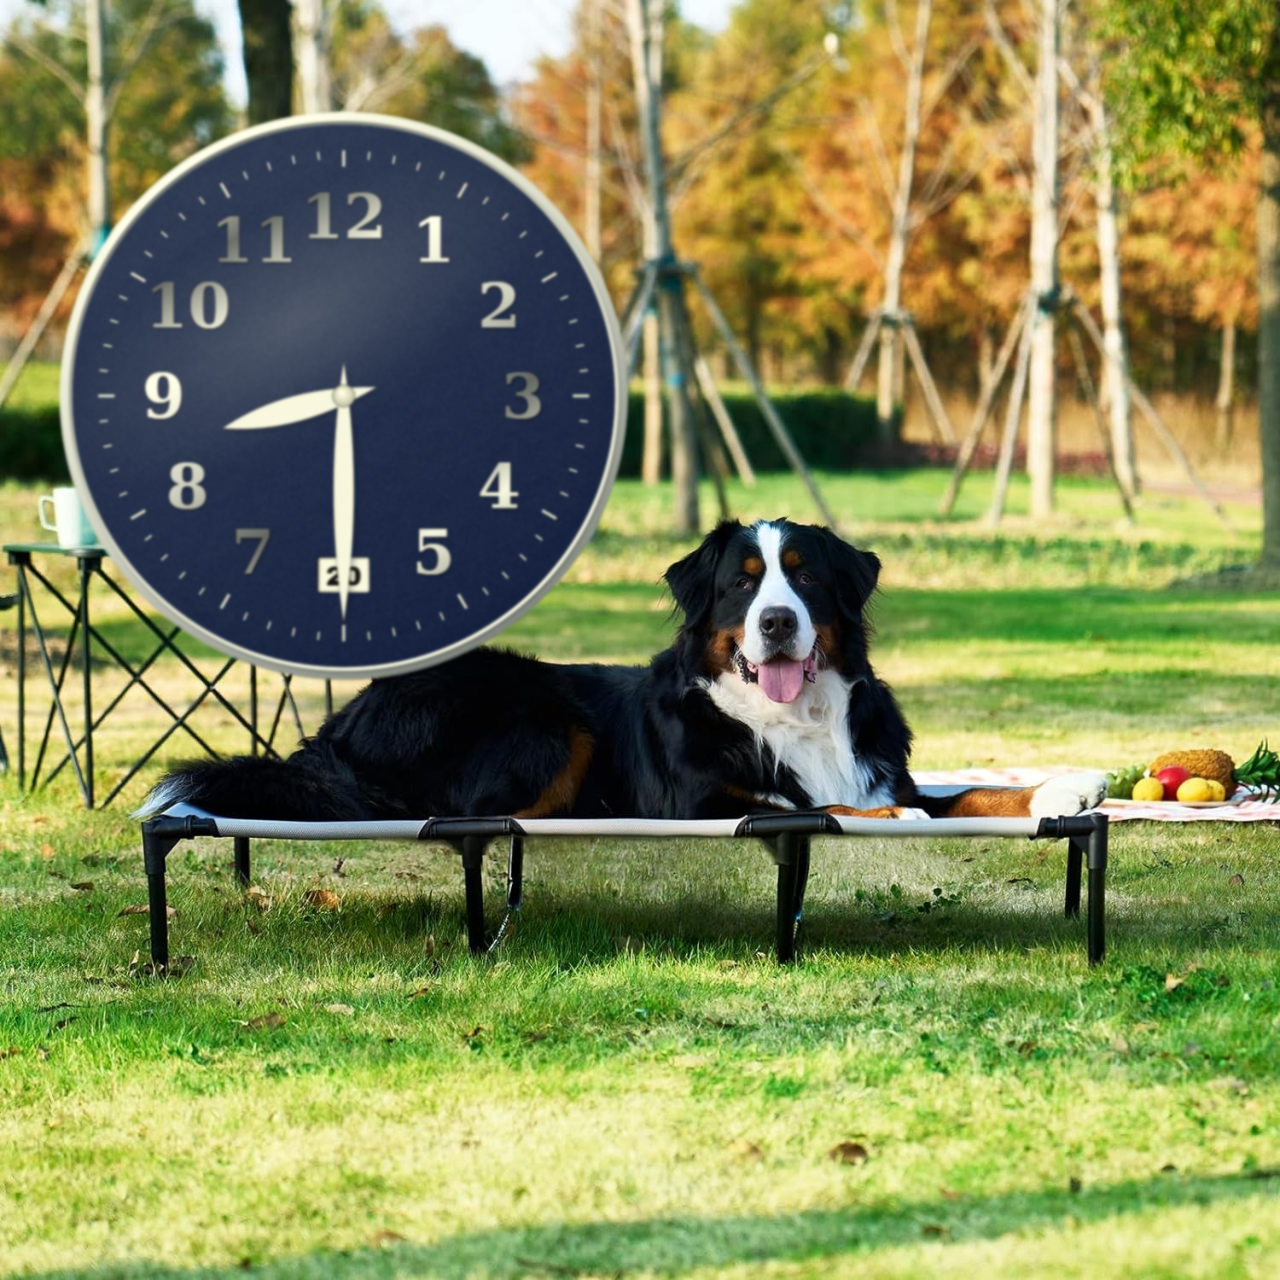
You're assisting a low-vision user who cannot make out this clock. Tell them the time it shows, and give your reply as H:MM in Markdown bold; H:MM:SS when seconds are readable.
**8:30**
